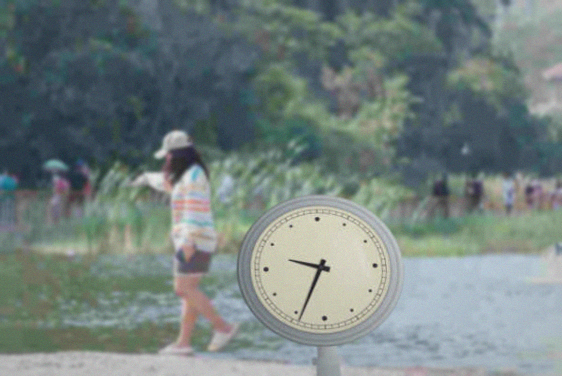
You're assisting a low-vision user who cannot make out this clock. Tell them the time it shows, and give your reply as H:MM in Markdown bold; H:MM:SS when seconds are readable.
**9:34**
